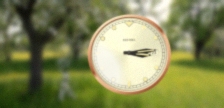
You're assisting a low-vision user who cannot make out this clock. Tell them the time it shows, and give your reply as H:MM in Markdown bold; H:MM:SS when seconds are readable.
**3:14**
